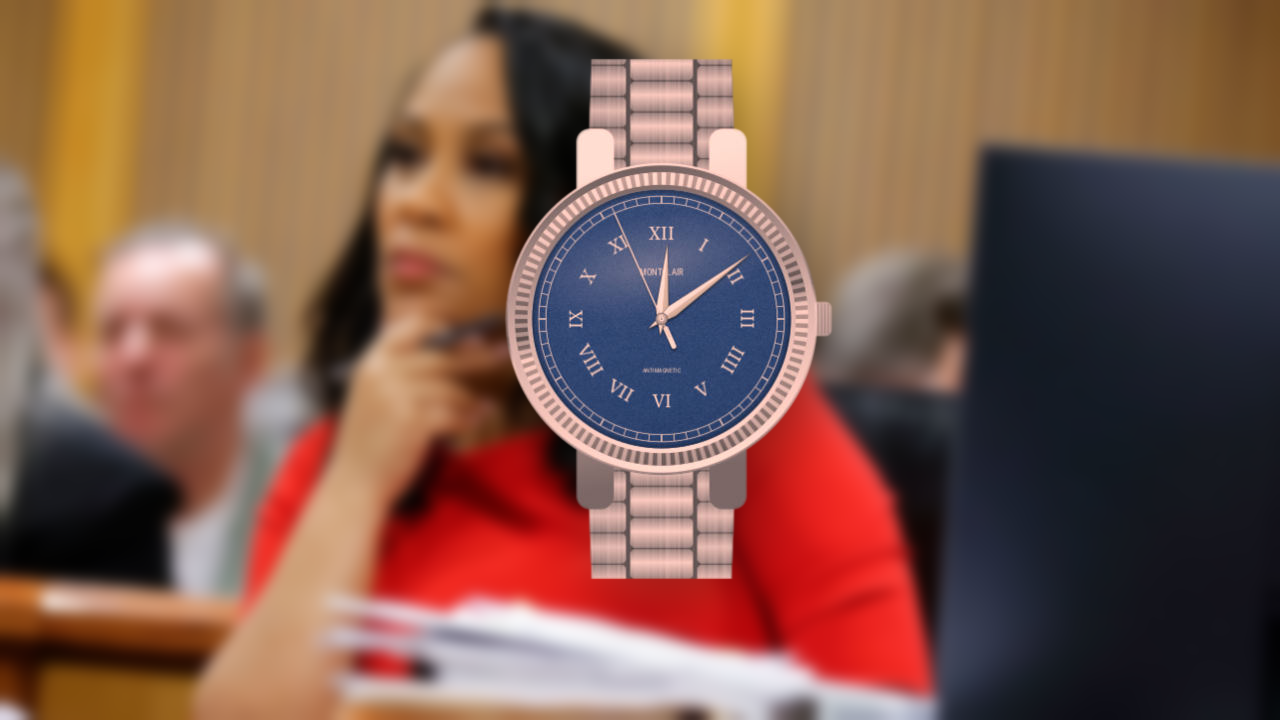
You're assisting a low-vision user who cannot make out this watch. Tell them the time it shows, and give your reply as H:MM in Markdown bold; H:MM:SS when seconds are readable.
**12:08:56**
